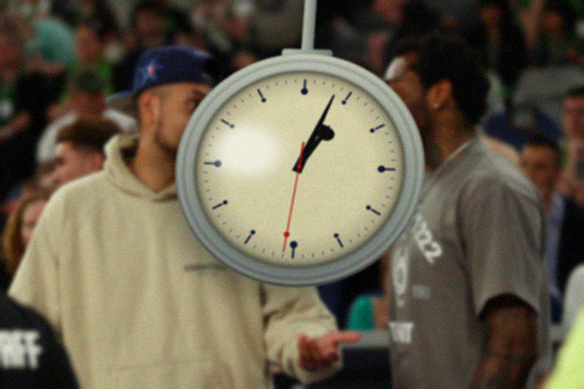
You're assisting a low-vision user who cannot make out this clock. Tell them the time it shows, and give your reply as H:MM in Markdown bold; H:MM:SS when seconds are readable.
**1:03:31**
